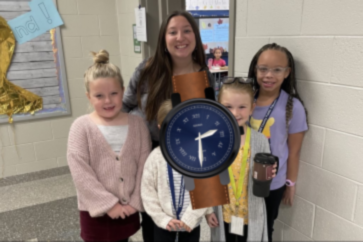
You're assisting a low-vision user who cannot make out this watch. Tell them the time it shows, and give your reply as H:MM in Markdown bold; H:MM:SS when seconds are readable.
**2:31**
